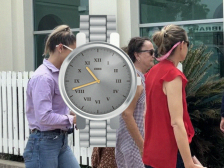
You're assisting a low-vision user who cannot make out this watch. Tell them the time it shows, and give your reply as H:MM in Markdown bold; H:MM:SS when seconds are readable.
**10:42**
